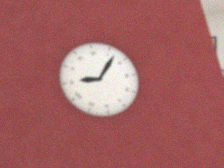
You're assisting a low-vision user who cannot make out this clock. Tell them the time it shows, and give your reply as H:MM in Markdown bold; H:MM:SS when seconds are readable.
**9:07**
